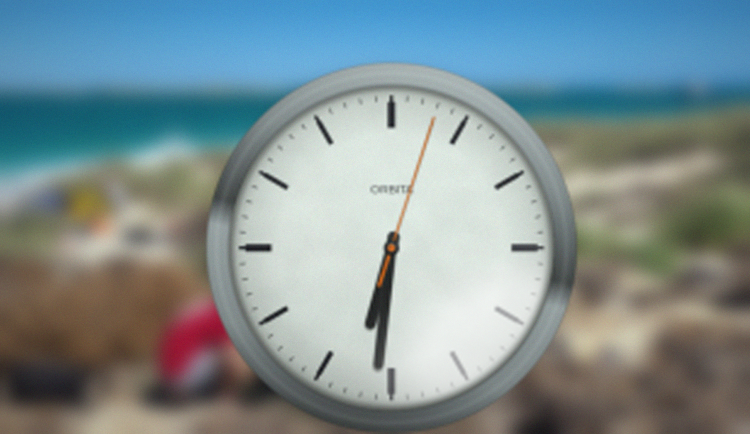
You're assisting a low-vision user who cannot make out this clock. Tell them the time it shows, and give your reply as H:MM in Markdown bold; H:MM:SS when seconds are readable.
**6:31:03**
